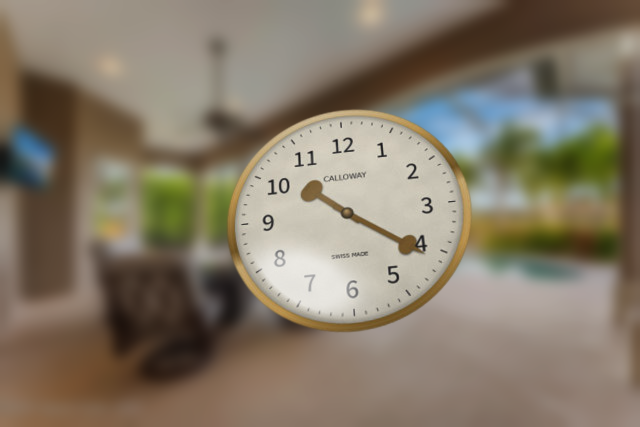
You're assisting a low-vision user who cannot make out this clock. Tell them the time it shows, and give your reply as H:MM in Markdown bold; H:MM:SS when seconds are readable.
**10:21**
